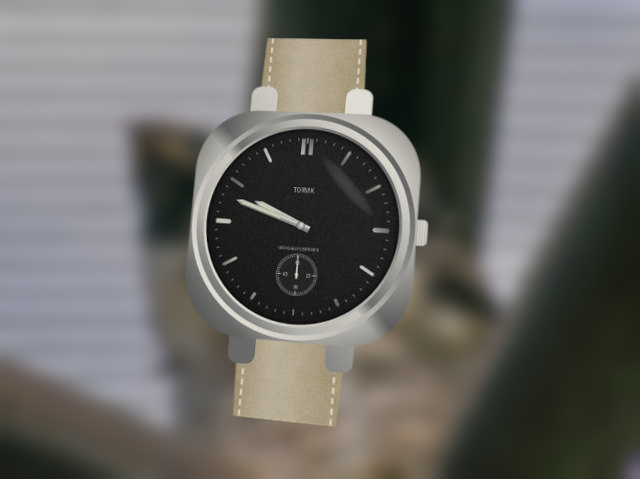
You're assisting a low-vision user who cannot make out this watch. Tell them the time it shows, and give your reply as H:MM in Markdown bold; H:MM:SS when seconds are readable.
**9:48**
